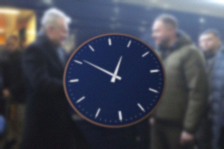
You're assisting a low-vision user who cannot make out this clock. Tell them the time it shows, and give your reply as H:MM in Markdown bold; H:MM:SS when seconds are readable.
**12:51**
